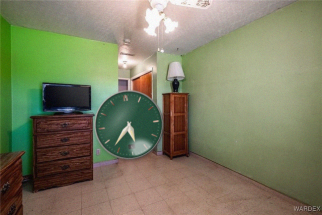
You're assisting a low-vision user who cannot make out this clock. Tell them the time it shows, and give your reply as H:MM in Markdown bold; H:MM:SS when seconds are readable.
**5:37**
